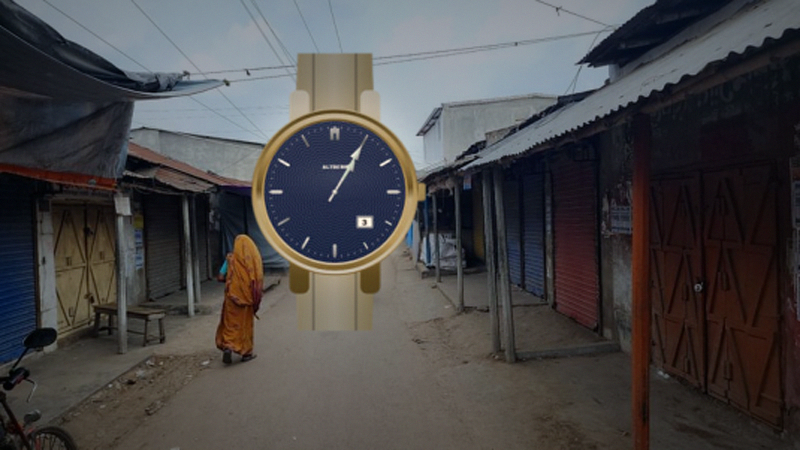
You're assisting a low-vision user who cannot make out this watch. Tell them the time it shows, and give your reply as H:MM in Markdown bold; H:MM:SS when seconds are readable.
**1:05**
